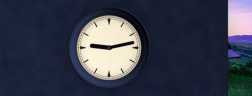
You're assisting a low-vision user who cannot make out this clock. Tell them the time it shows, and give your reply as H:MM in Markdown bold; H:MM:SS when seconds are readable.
**9:13**
